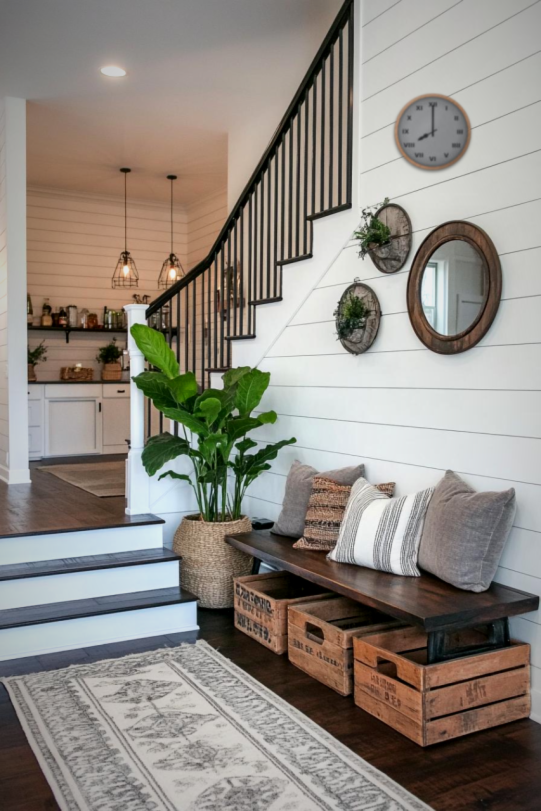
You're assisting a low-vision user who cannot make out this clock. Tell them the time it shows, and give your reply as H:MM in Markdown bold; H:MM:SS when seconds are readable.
**8:00**
